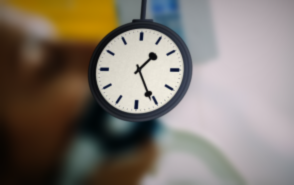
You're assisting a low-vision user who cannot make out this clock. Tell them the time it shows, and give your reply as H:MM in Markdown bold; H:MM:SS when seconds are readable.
**1:26**
